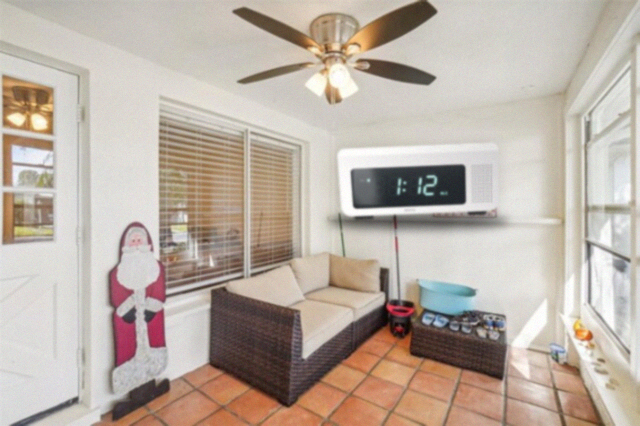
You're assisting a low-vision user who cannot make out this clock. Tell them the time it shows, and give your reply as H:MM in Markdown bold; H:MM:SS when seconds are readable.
**1:12**
